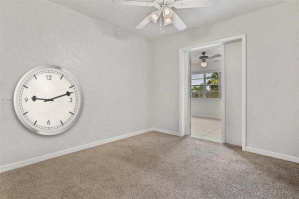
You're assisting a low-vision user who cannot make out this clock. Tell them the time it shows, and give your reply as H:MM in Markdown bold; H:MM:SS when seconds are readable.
**9:12**
